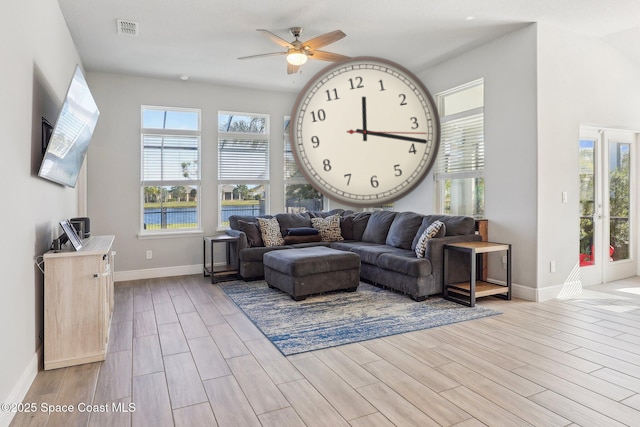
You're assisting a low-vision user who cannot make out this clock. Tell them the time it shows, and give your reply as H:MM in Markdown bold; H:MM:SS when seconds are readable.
**12:18:17**
